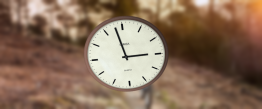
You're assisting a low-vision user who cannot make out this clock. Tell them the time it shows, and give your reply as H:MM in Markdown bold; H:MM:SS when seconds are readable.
**2:58**
